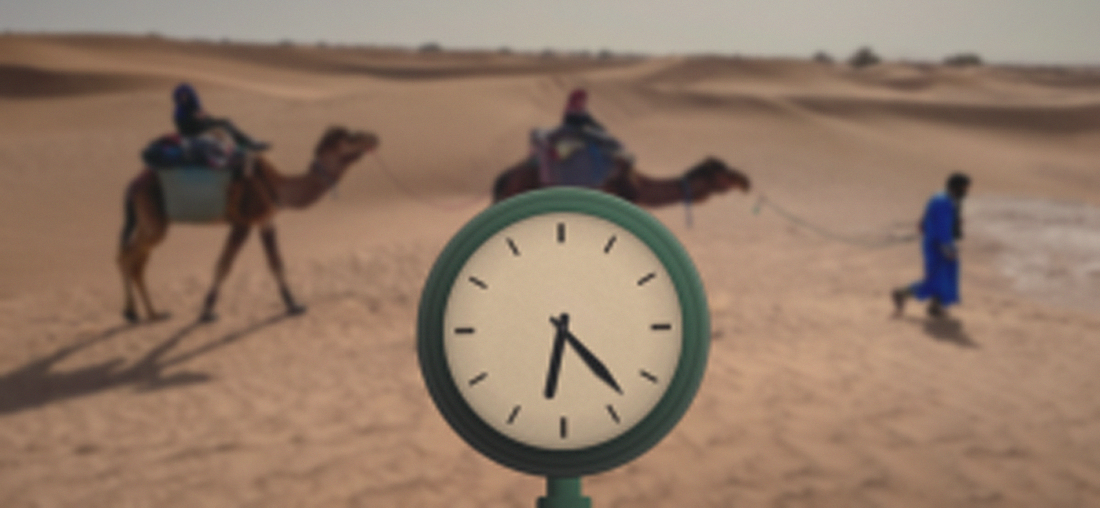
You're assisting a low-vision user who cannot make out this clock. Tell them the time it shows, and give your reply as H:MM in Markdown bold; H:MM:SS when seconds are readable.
**6:23**
